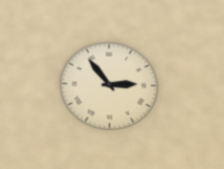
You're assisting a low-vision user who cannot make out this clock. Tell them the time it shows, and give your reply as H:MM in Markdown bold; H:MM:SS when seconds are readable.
**2:54**
